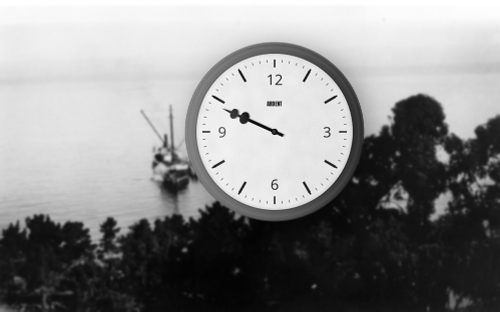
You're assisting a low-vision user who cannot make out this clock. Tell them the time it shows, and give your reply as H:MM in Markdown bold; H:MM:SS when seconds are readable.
**9:49**
